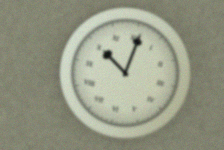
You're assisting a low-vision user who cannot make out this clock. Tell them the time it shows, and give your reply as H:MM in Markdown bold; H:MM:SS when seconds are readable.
**10:01**
